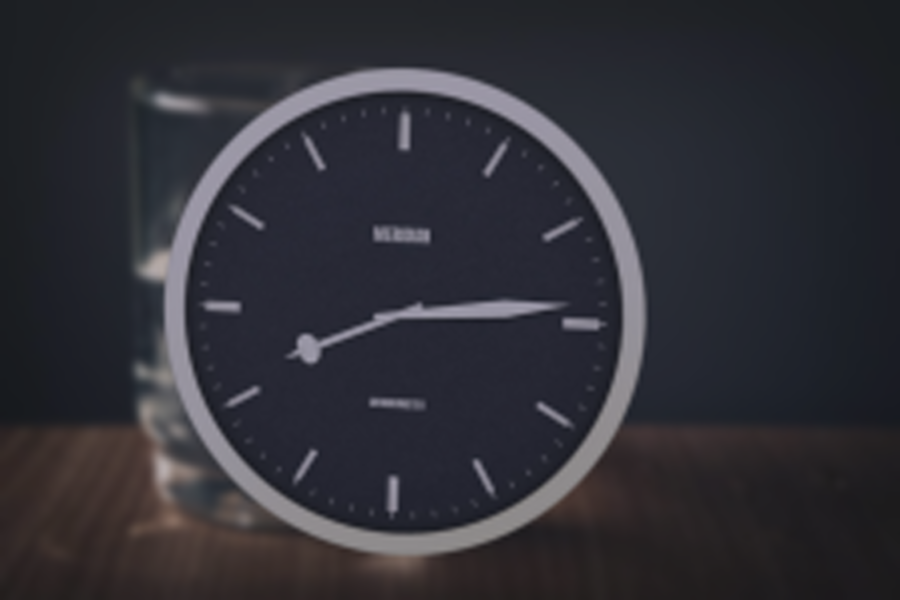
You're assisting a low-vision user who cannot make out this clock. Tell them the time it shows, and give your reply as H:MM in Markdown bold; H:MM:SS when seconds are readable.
**8:14**
